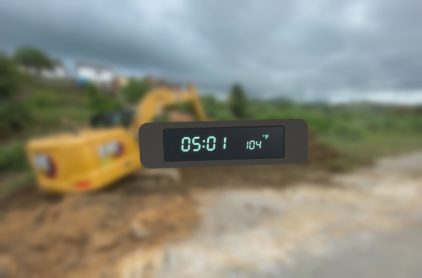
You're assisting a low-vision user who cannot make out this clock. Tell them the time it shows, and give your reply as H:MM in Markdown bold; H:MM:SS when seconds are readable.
**5:01**
